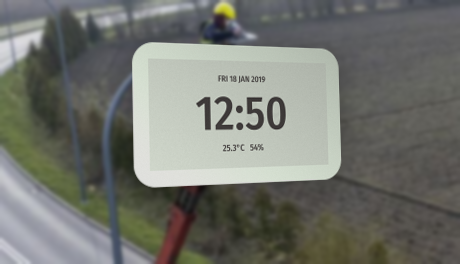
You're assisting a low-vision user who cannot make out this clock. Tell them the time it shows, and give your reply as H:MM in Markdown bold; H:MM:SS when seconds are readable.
**12:50**
